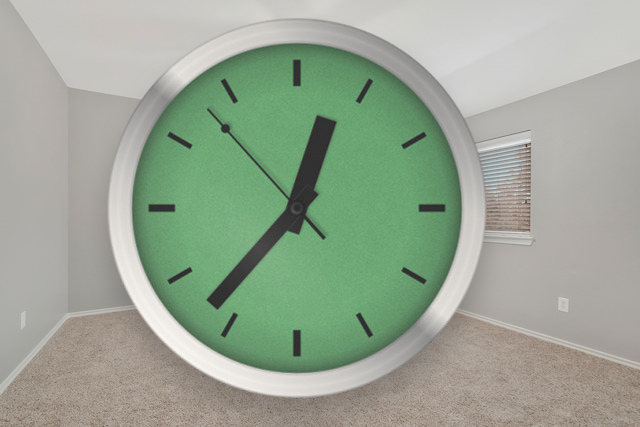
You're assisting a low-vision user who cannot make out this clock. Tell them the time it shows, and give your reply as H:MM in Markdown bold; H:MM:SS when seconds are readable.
**12:36:53**
